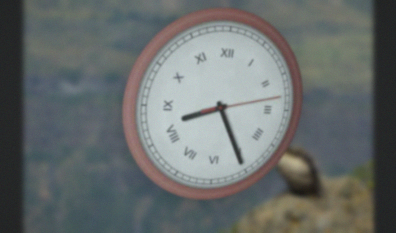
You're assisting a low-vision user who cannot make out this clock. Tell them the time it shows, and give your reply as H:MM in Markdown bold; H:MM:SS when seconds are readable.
**8:25:13**
